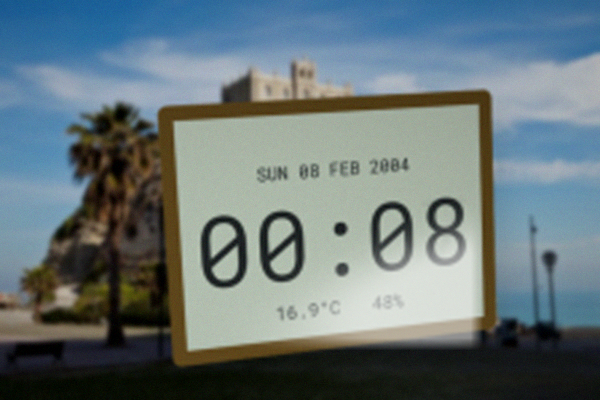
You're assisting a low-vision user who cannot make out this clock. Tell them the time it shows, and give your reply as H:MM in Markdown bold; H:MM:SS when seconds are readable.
**0:08**
